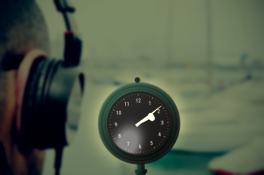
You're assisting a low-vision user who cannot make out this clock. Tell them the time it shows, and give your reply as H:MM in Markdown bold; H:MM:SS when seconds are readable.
**2:09**
